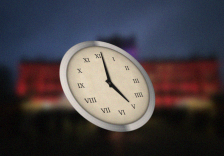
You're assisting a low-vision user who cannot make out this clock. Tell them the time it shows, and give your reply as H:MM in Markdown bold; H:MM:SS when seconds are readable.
**5:01**
